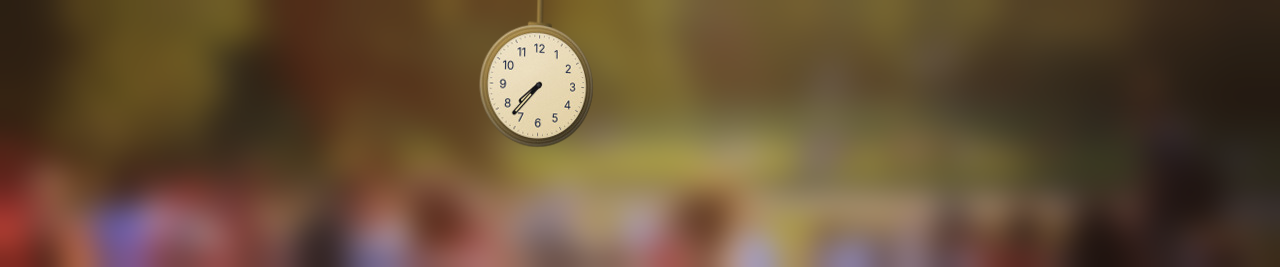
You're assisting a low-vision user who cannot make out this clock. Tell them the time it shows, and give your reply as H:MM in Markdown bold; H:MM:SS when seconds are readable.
**7:37**
